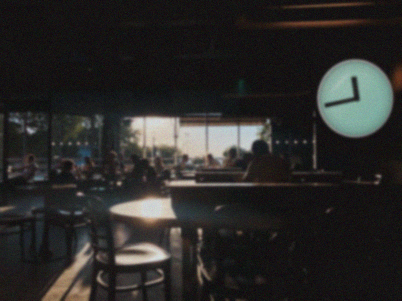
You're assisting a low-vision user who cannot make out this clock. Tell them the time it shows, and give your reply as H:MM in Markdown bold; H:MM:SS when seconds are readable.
**11:43**
